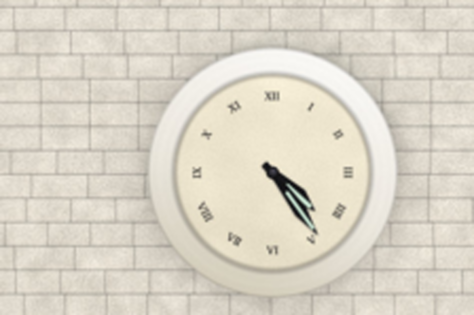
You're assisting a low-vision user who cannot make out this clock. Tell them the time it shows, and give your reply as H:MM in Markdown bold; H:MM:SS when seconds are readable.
**4:24**
